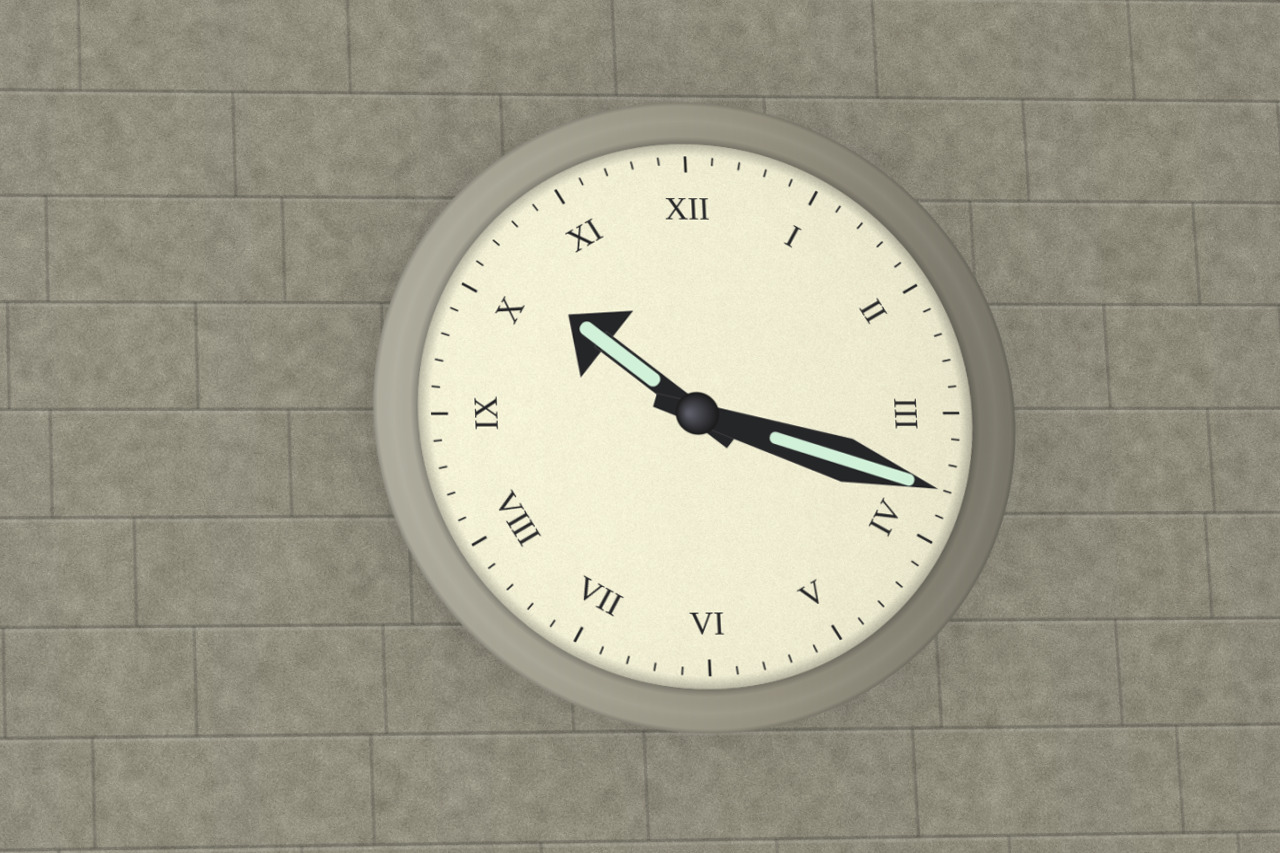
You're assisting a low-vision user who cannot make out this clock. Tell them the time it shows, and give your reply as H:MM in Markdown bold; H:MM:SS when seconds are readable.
**10:18**
